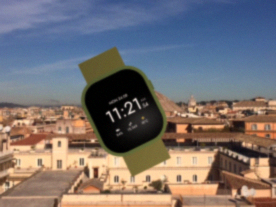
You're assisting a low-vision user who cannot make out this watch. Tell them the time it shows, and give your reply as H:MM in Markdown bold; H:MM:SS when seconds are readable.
**11:21**
